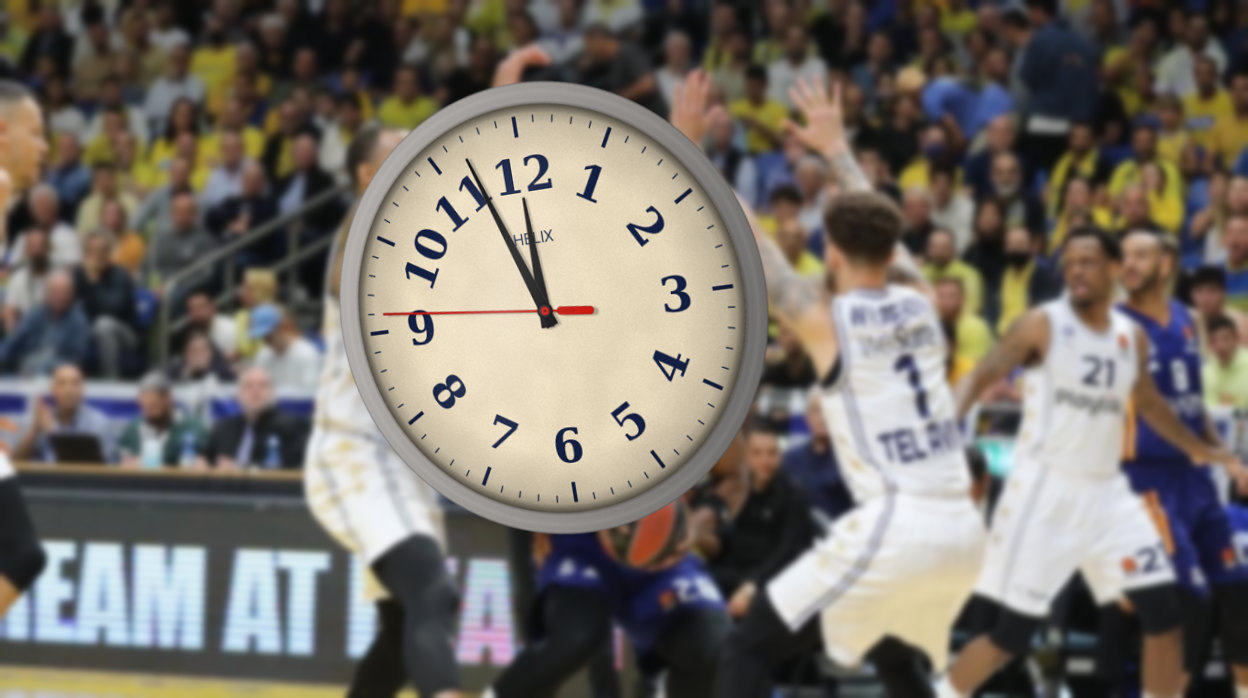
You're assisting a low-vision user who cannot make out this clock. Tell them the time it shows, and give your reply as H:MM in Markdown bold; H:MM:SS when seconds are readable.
**11:56:46**
